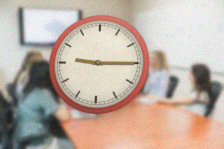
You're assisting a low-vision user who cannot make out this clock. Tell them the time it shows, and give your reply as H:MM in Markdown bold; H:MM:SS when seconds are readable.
**9:15**
